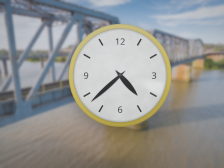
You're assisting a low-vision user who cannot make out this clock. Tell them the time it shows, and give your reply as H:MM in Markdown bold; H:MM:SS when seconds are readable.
**4:38**
